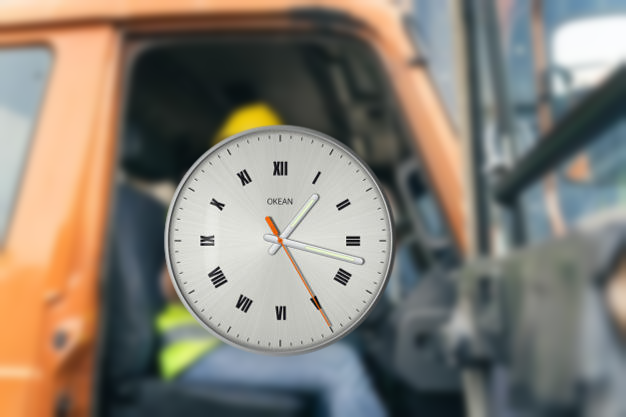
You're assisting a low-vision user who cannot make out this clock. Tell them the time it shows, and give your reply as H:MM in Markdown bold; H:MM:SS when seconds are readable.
**1:17:25**
